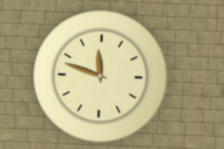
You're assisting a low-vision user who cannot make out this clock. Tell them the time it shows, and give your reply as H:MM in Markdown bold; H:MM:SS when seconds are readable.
**11:48**
